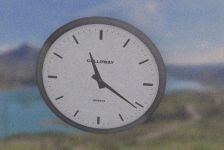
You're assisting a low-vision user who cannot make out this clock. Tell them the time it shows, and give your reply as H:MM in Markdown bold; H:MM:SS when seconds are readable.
**11:21**
